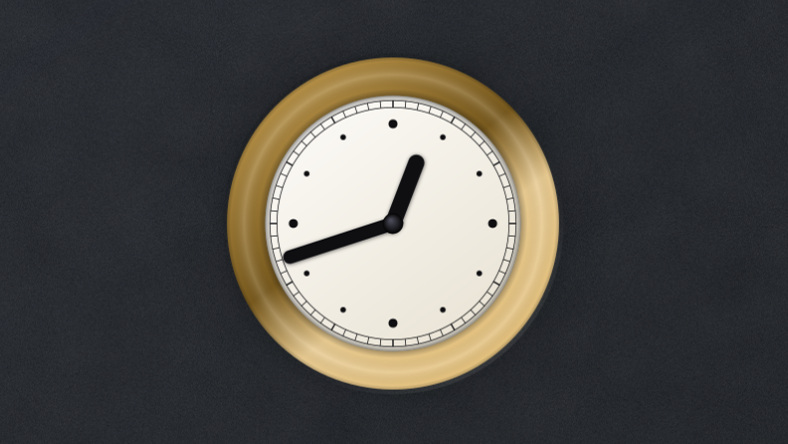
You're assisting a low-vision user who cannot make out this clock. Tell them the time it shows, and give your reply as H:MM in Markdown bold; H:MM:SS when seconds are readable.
**12:42**
